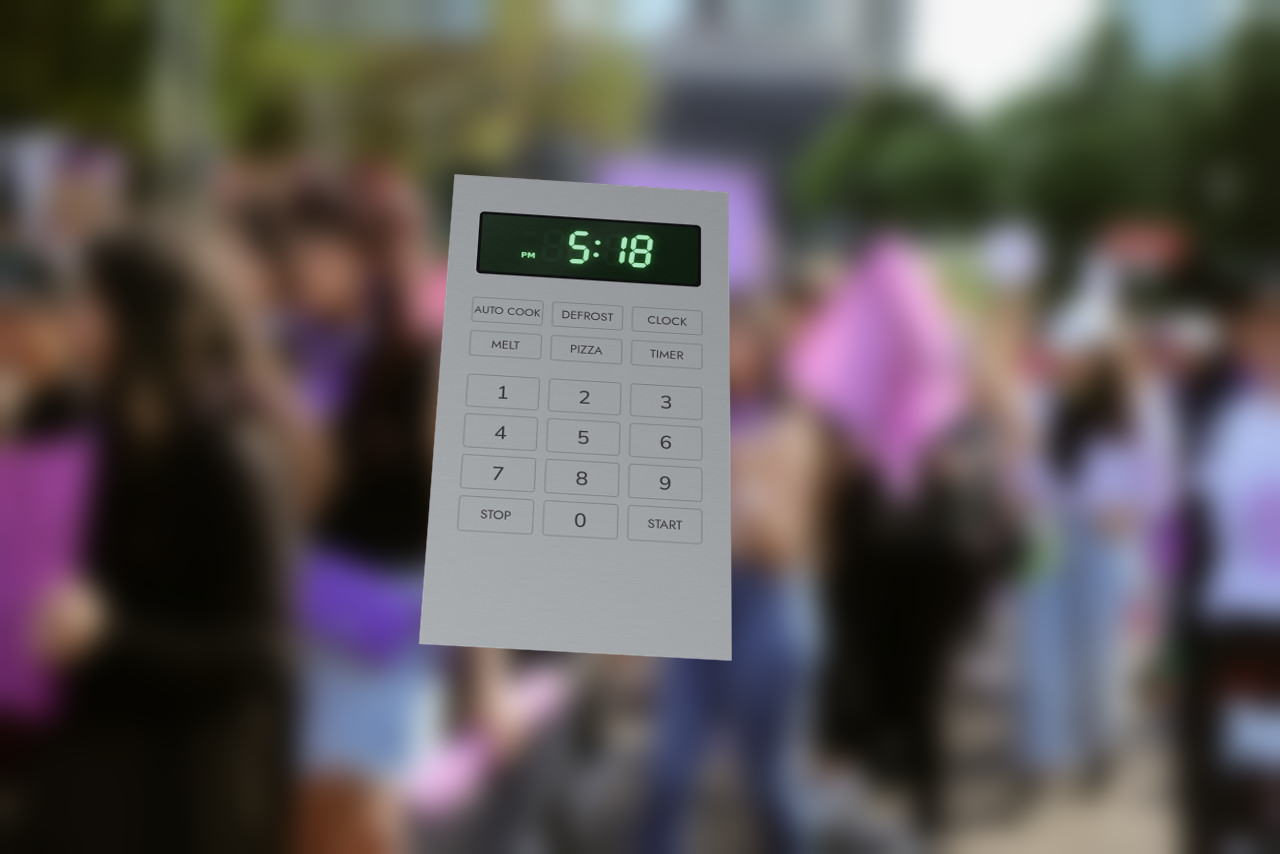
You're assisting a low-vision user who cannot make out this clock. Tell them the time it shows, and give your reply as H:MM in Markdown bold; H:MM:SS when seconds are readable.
**5:18**
